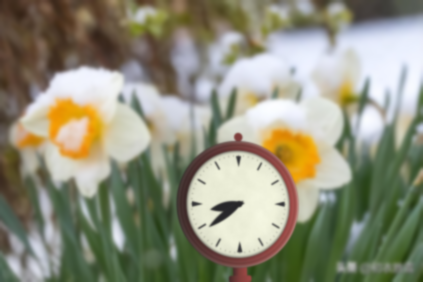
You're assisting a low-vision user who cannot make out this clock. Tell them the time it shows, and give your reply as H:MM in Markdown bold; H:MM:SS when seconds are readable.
**8:39**
